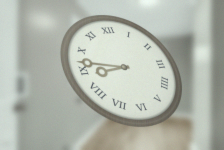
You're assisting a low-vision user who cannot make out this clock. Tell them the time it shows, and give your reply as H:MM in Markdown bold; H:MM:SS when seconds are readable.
**8:47**
